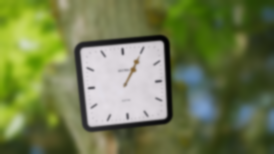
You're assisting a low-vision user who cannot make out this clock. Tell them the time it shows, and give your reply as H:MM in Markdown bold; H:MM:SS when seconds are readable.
**1:05**
